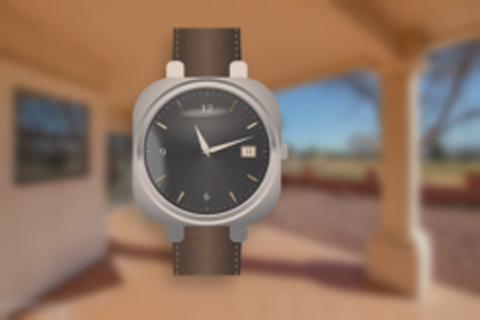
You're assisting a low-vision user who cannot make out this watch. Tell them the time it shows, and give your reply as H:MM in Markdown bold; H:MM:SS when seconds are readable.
**11:12**
